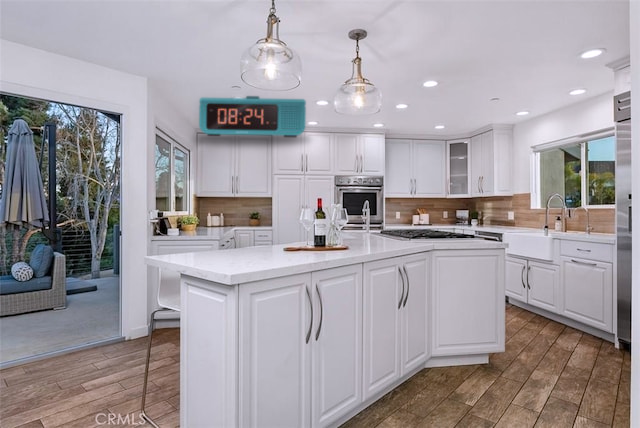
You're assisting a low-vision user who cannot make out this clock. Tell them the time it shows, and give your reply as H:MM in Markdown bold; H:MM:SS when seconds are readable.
**8:24**
